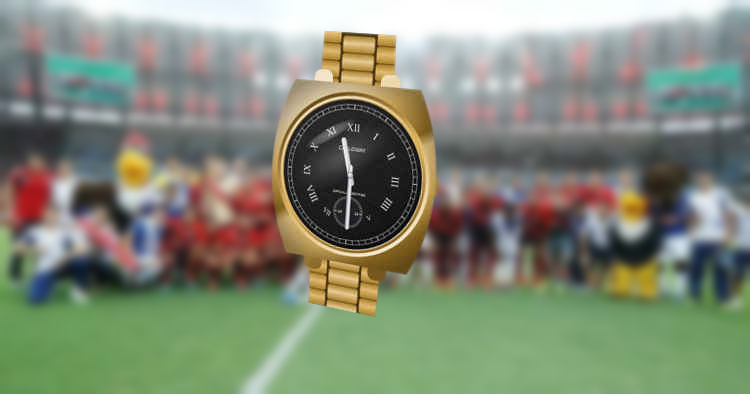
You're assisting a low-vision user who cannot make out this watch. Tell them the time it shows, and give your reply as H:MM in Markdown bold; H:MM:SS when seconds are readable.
**11:30**
